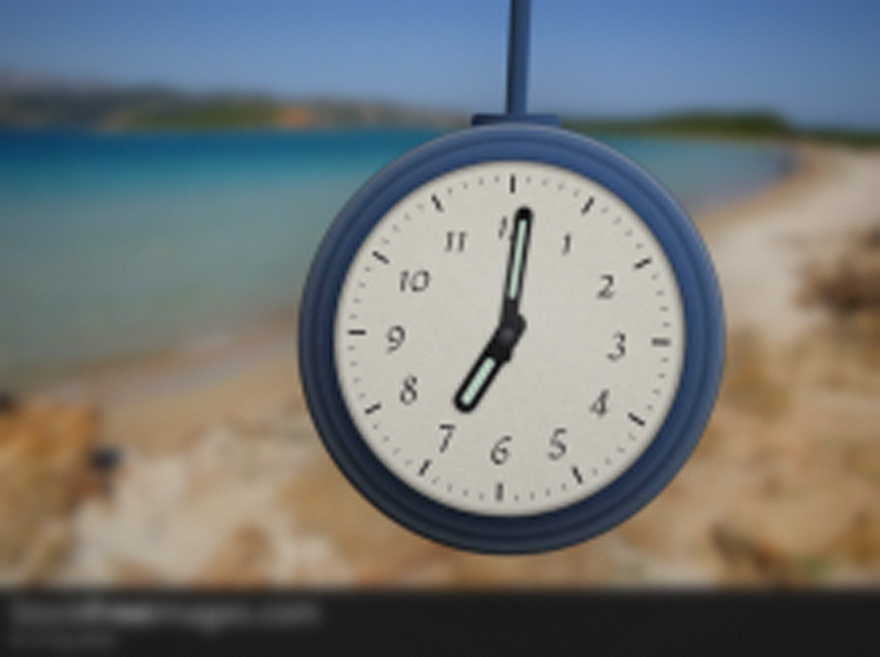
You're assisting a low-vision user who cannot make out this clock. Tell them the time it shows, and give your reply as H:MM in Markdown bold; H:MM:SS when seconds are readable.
**7:01**
